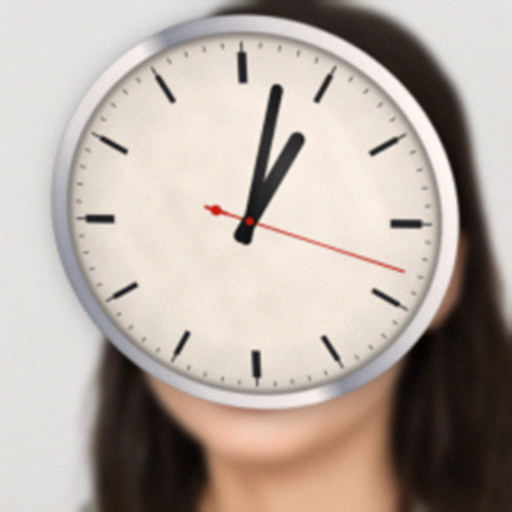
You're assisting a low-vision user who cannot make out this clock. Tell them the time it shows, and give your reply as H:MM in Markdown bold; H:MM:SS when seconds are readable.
**1:02:18**
